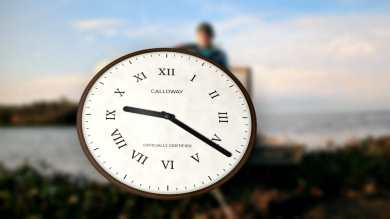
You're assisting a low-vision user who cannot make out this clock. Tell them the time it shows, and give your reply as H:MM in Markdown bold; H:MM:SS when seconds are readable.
**9:21**
